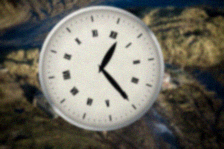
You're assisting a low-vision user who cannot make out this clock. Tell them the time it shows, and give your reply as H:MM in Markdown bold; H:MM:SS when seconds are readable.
**12:20**
